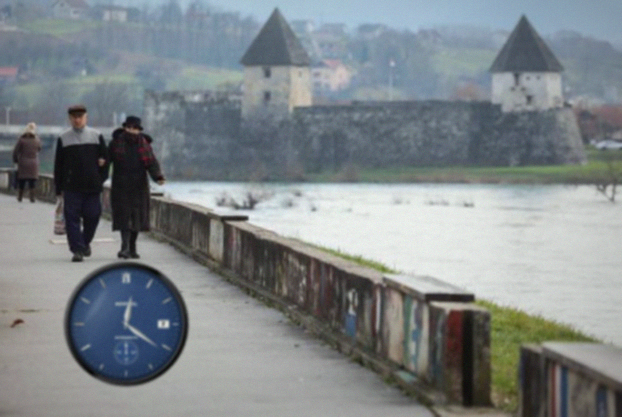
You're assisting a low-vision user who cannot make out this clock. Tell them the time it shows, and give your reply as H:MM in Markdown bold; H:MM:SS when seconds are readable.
**12:21**
